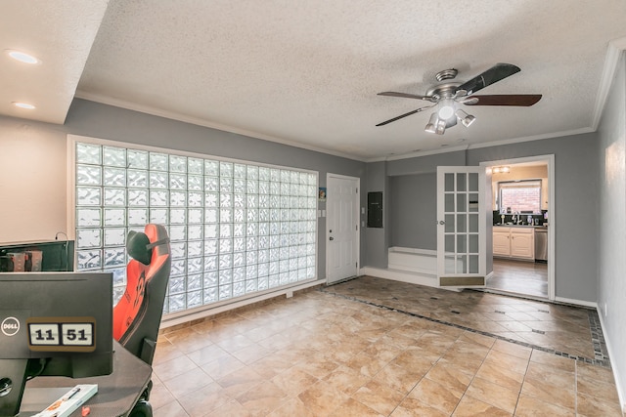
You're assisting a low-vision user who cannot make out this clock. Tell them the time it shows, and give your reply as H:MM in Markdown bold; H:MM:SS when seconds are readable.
**11:51**
